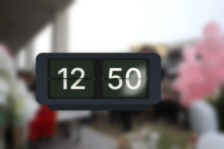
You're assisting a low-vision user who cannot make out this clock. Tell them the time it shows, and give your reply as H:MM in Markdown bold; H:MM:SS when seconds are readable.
**12:50**
